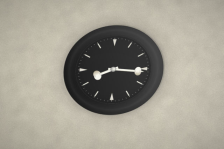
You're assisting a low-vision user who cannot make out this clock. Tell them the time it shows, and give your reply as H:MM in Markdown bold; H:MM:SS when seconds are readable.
**8:16**
